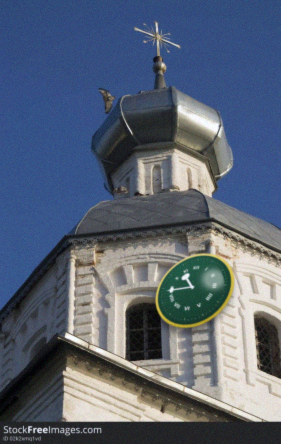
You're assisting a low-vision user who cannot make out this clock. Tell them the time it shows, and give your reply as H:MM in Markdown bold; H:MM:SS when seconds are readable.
**10:44**
